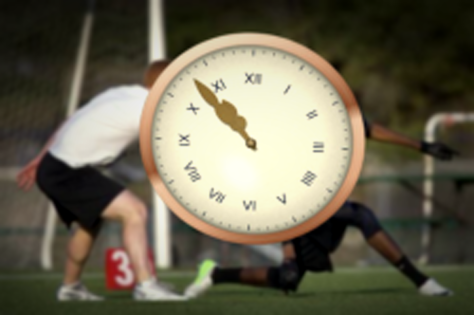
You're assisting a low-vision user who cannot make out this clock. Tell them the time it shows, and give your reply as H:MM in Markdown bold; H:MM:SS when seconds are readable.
**10:53**
